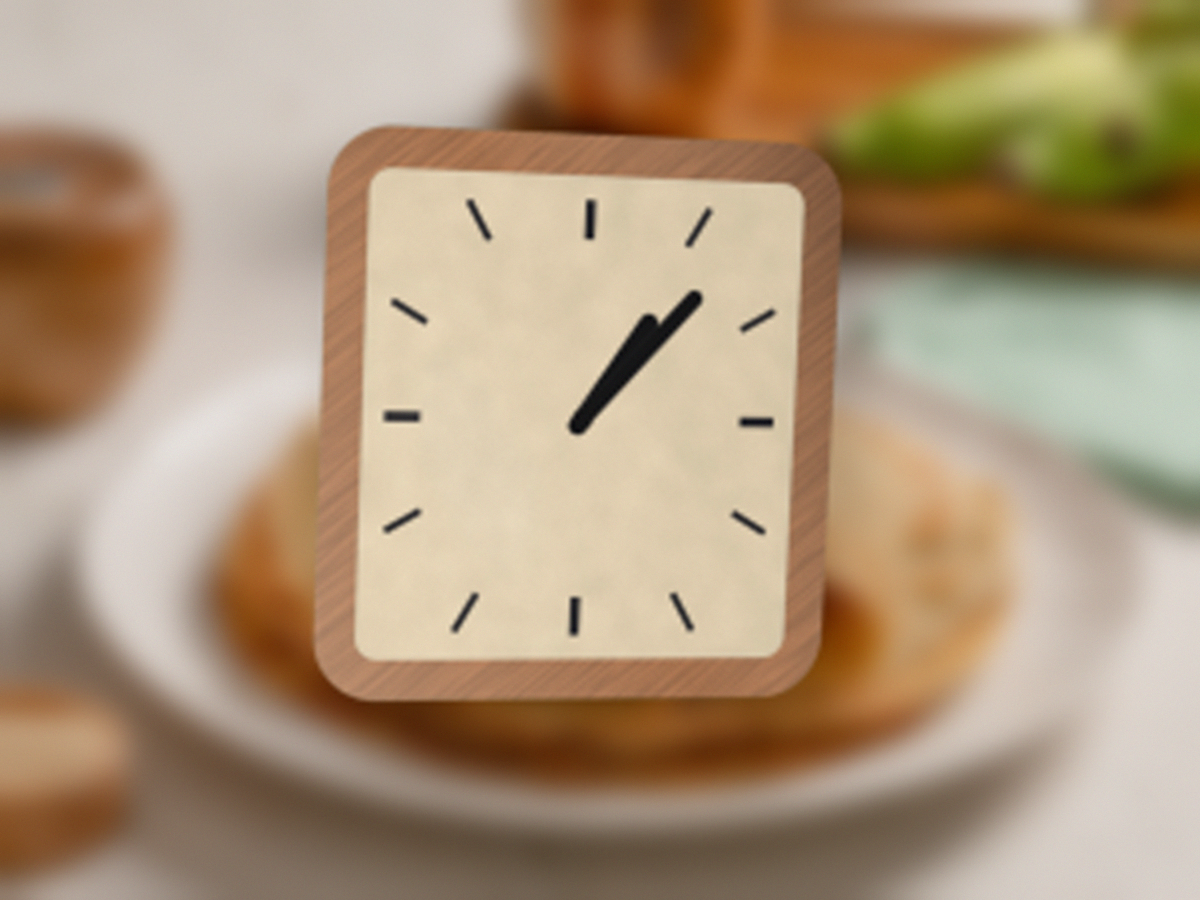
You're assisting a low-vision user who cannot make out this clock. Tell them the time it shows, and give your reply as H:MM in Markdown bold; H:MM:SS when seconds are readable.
**1:07**
